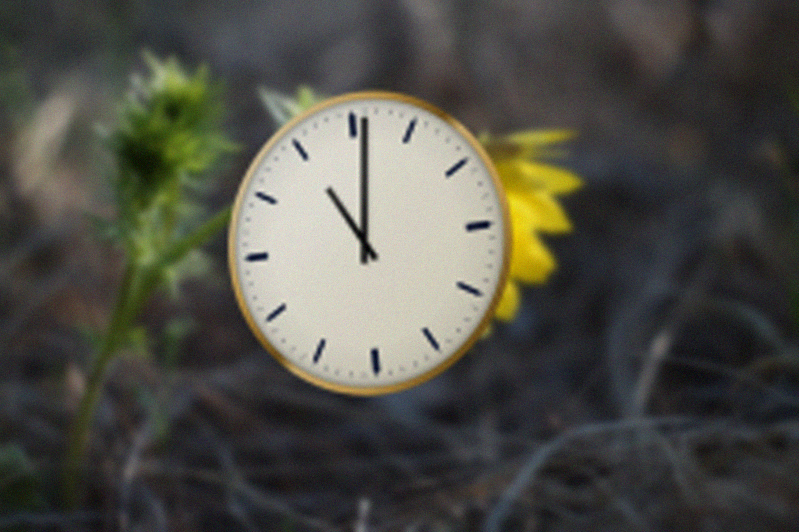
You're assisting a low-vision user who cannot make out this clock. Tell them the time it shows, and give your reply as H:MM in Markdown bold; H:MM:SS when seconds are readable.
**11:01**
